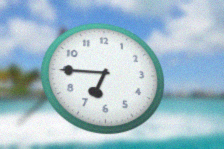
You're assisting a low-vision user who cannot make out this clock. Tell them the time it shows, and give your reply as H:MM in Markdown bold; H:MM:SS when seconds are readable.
**6:45**
